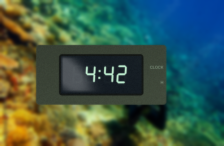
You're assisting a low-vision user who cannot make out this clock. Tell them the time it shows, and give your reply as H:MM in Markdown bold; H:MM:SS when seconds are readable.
**4:42**
